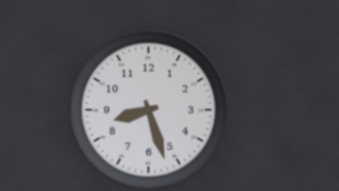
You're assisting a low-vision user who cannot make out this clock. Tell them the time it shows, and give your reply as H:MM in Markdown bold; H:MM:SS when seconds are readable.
**8:27**
